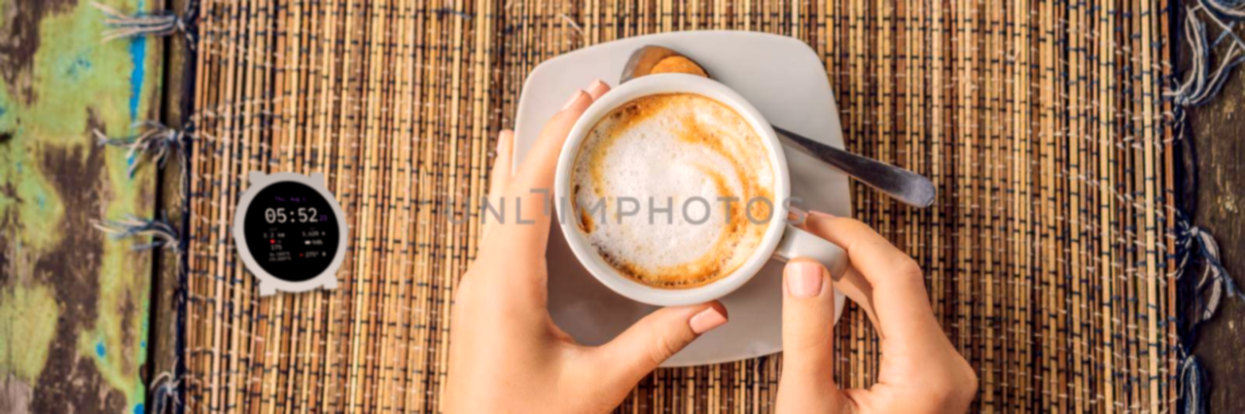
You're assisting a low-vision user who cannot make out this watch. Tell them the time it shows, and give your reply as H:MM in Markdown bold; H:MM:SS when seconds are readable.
**5:52**
